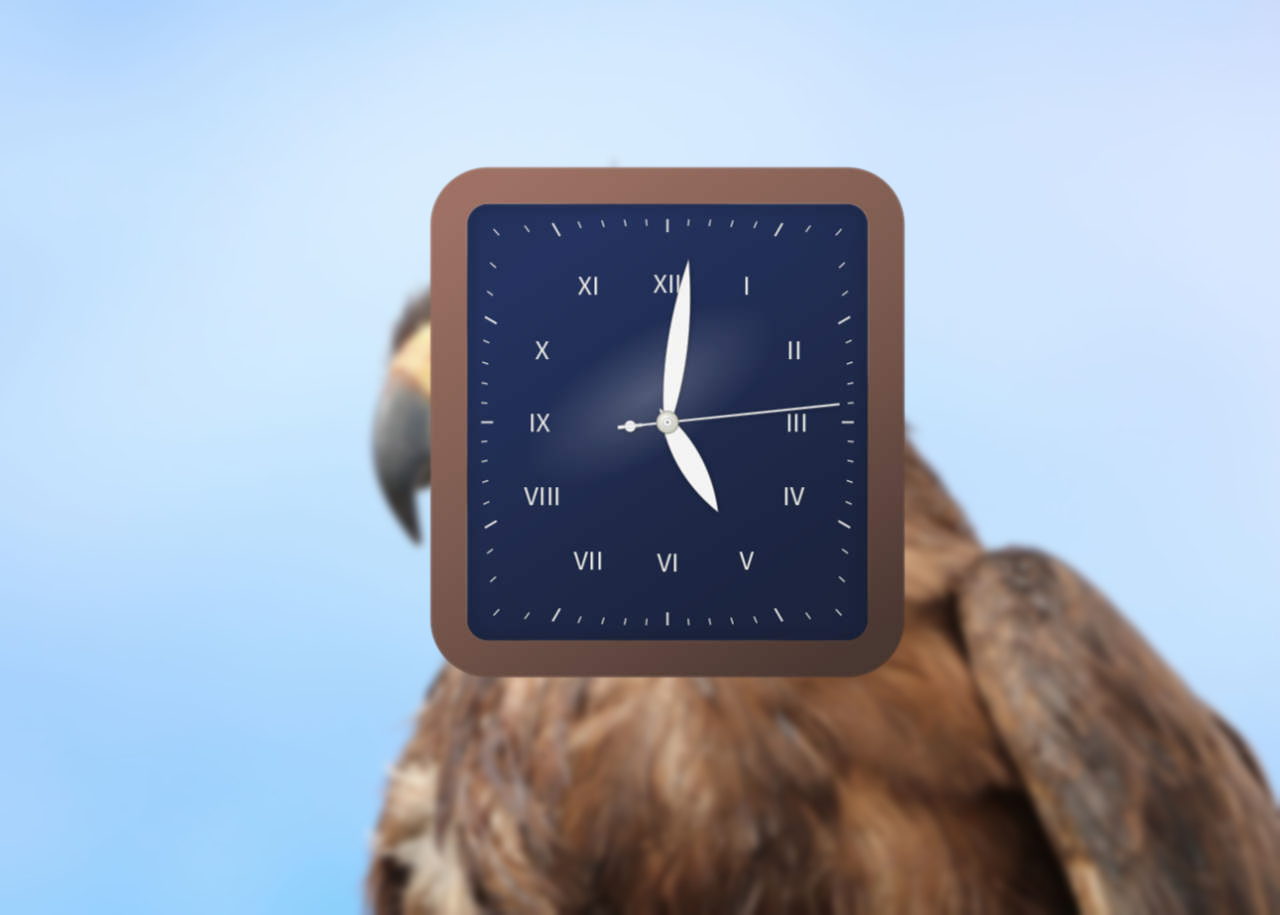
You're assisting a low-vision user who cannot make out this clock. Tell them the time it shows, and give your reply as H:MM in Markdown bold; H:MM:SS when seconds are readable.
**5:01:14**
